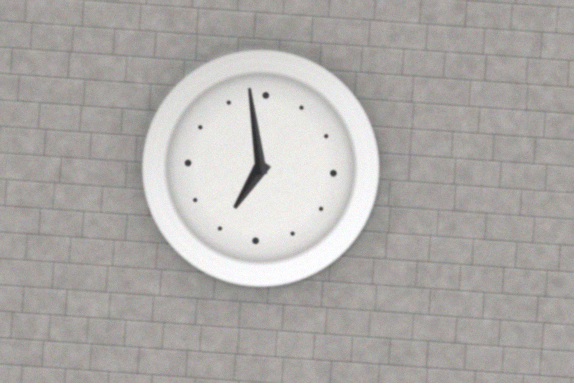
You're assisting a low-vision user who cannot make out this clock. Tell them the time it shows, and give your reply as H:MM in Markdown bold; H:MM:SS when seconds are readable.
**6:58**
